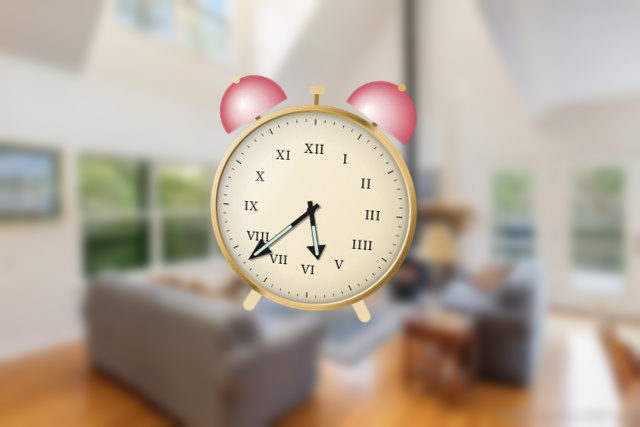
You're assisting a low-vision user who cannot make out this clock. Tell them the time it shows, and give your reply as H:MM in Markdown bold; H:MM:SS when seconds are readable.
**5:38**
